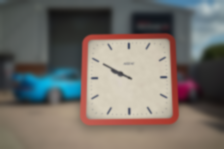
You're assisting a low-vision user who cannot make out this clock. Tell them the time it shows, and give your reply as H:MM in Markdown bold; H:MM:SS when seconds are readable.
**9:50**
